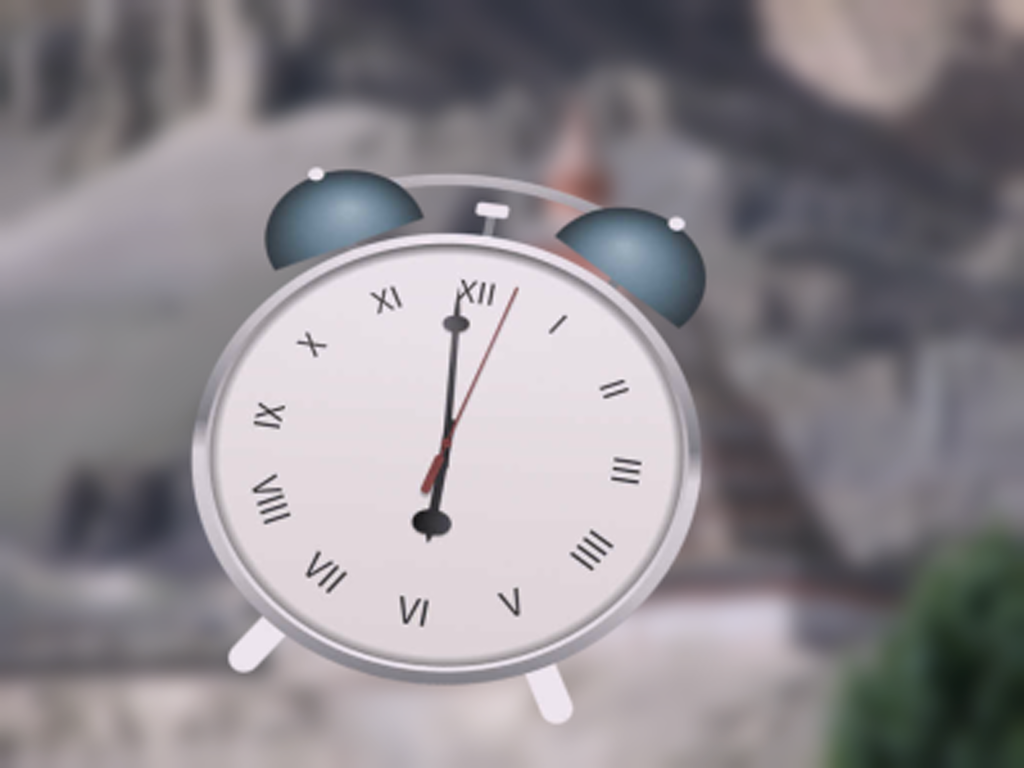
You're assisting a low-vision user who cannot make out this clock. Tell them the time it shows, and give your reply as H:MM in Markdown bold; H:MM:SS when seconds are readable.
**5:59:02**
